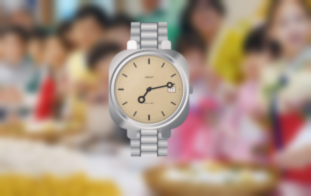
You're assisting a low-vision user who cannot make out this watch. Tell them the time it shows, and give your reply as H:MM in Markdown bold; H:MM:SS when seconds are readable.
**7:13**
